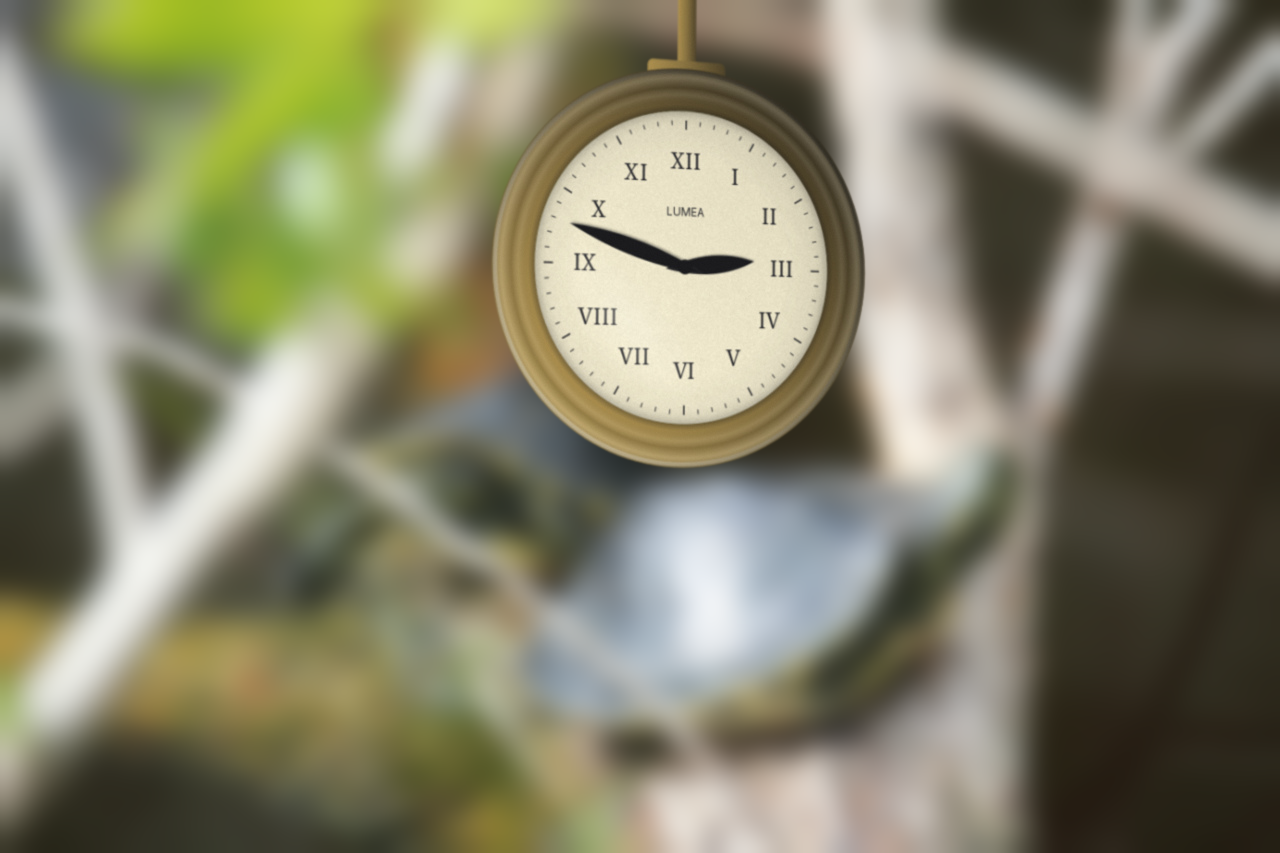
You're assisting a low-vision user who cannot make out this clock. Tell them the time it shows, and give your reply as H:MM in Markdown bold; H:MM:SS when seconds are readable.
**2:48**
